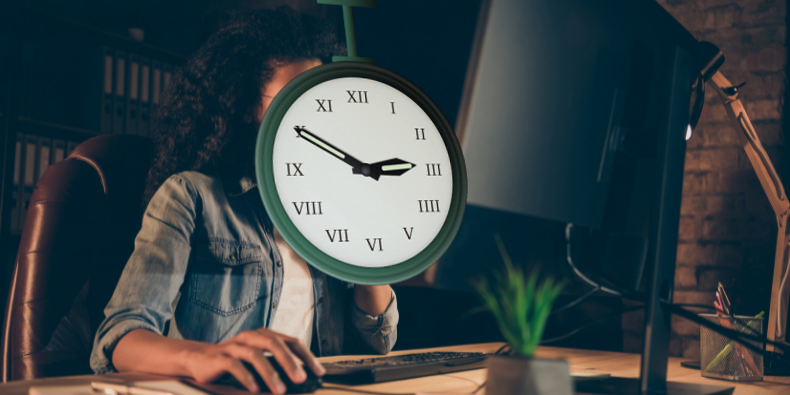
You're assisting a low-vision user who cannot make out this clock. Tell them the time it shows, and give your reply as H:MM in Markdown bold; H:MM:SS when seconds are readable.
**2:50**
